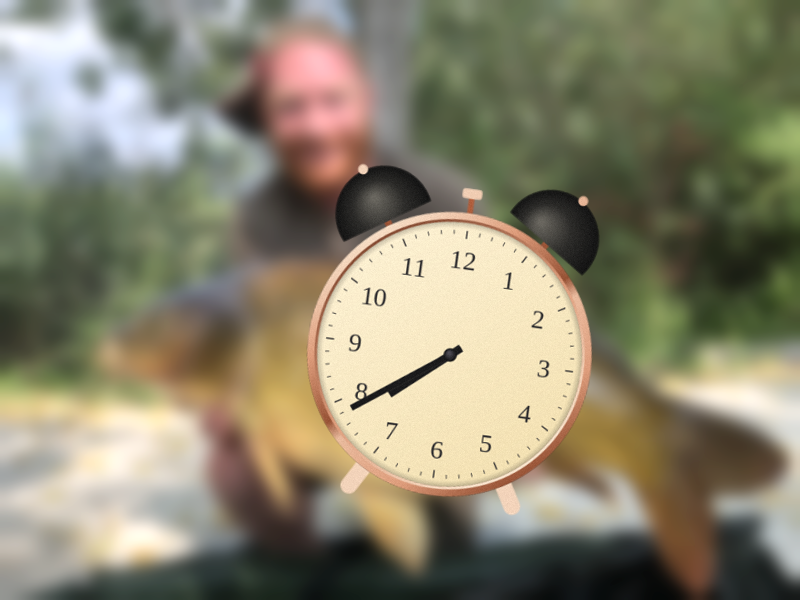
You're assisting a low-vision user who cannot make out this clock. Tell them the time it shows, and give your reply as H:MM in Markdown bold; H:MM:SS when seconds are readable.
**7:39**
